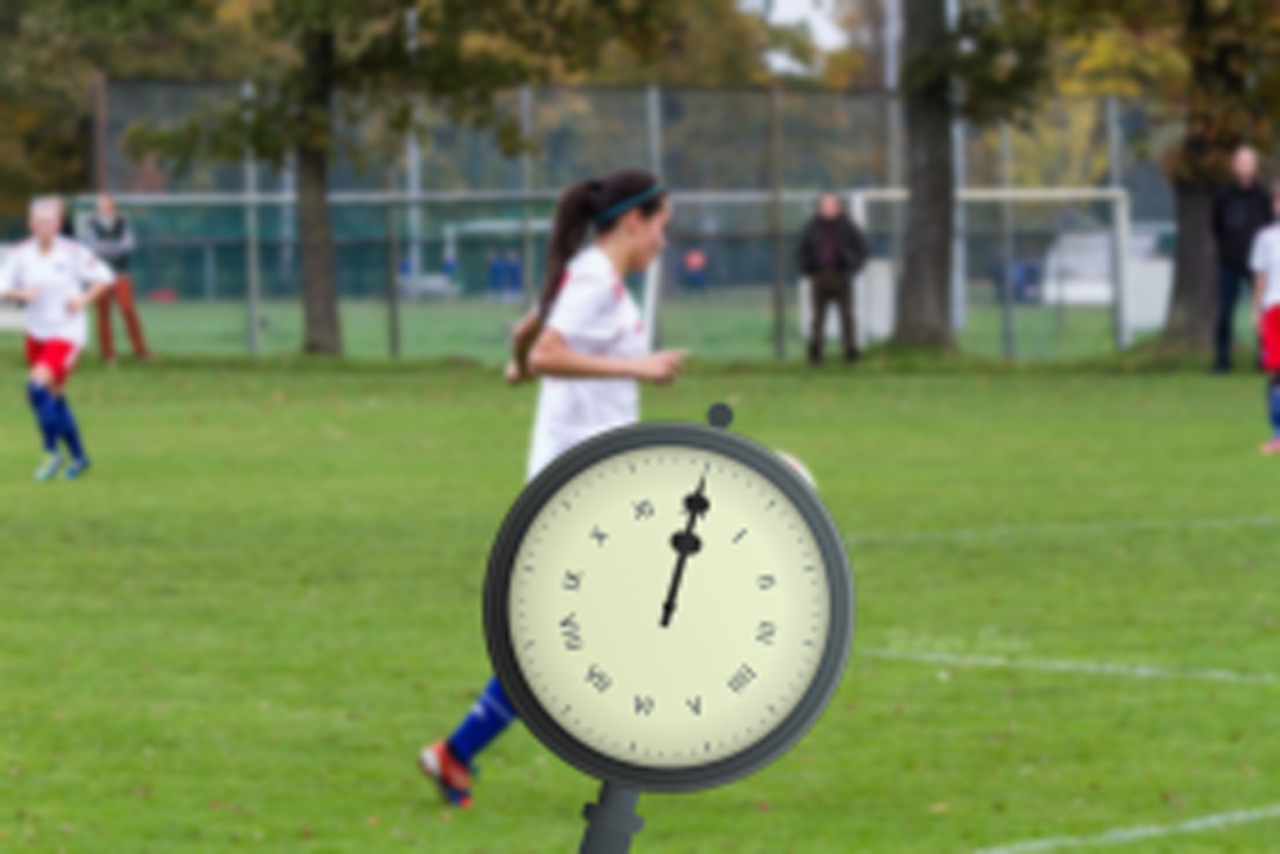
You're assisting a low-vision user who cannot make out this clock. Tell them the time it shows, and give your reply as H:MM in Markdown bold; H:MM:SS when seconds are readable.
**12:00**
